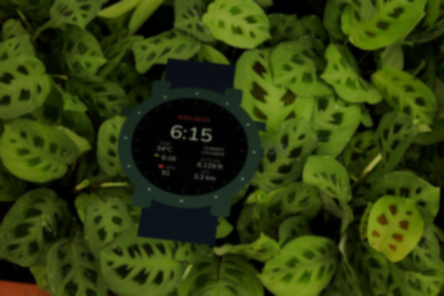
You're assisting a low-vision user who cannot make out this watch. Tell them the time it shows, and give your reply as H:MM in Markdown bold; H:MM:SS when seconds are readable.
**6:15**
